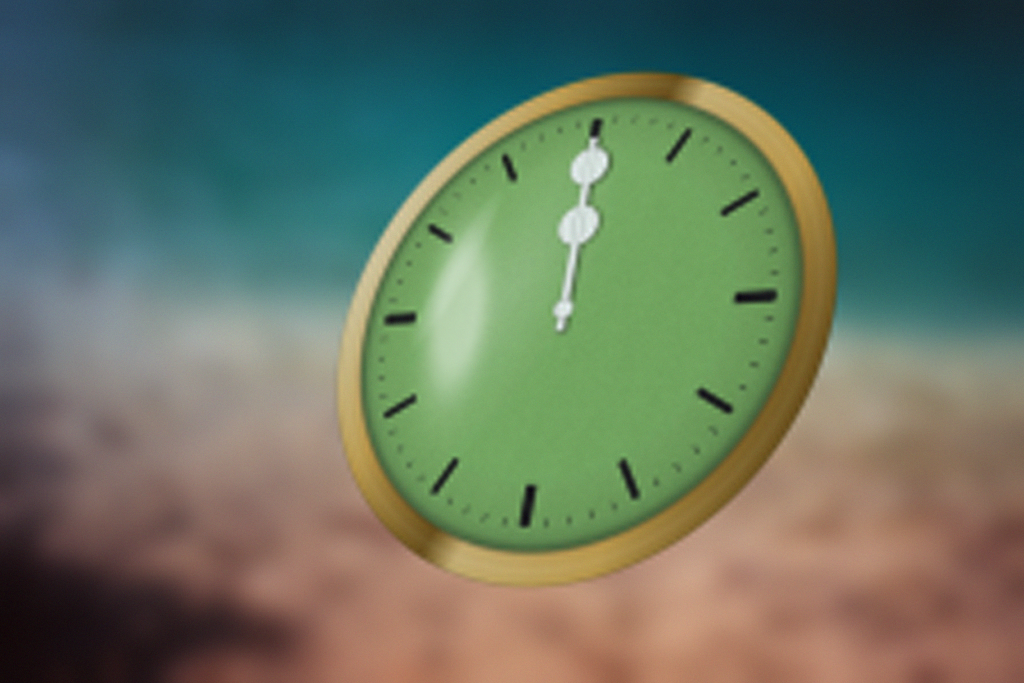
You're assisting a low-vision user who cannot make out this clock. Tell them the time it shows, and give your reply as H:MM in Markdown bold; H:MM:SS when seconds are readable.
**12:00**
